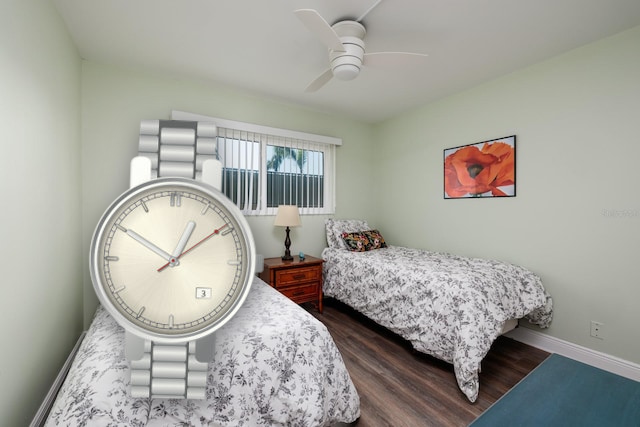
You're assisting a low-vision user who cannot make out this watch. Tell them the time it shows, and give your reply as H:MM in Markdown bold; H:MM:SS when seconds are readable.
**12:50:09**
